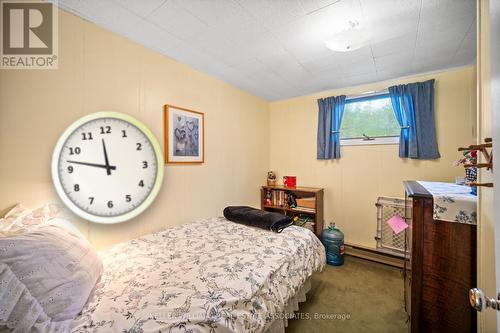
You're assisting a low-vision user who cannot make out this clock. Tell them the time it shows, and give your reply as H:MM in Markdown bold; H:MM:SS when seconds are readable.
**11:47**
